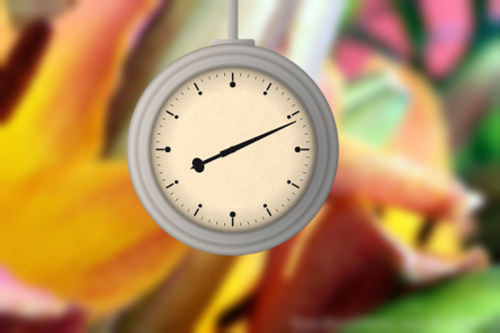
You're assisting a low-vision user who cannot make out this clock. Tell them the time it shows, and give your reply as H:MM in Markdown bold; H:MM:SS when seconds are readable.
**8:11**
